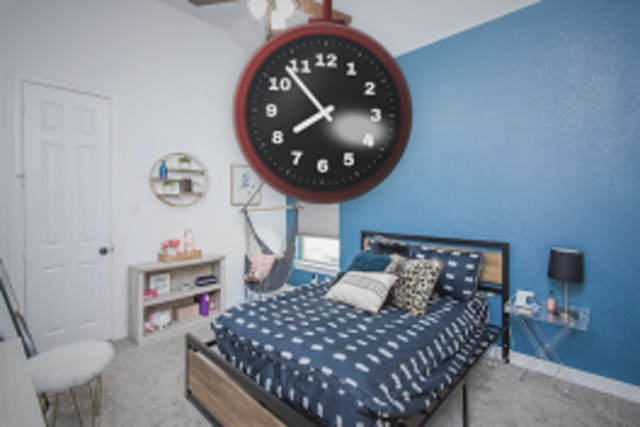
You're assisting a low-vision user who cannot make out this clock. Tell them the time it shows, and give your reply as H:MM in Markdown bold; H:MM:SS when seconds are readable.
**7:53**
